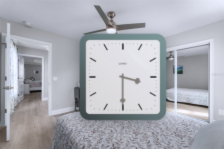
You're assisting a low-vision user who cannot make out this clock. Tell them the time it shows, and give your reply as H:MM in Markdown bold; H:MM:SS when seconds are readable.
**3:30**
